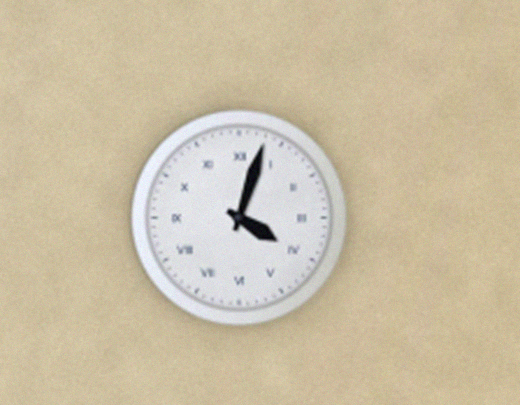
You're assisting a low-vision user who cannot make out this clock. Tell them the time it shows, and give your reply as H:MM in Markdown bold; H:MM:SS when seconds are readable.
**4:03**
